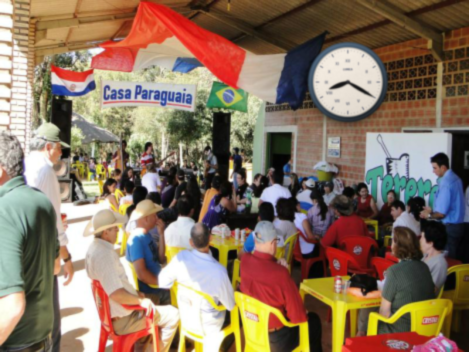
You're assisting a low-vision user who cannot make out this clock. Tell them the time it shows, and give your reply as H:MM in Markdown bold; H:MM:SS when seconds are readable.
**8:20**
